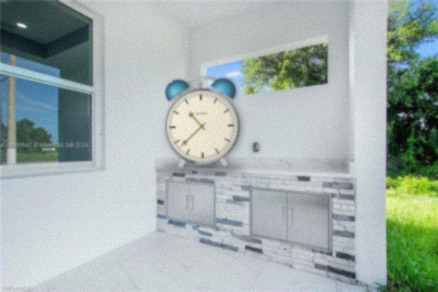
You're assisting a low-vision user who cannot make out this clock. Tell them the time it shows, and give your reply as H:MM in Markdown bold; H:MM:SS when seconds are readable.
**10:38**
